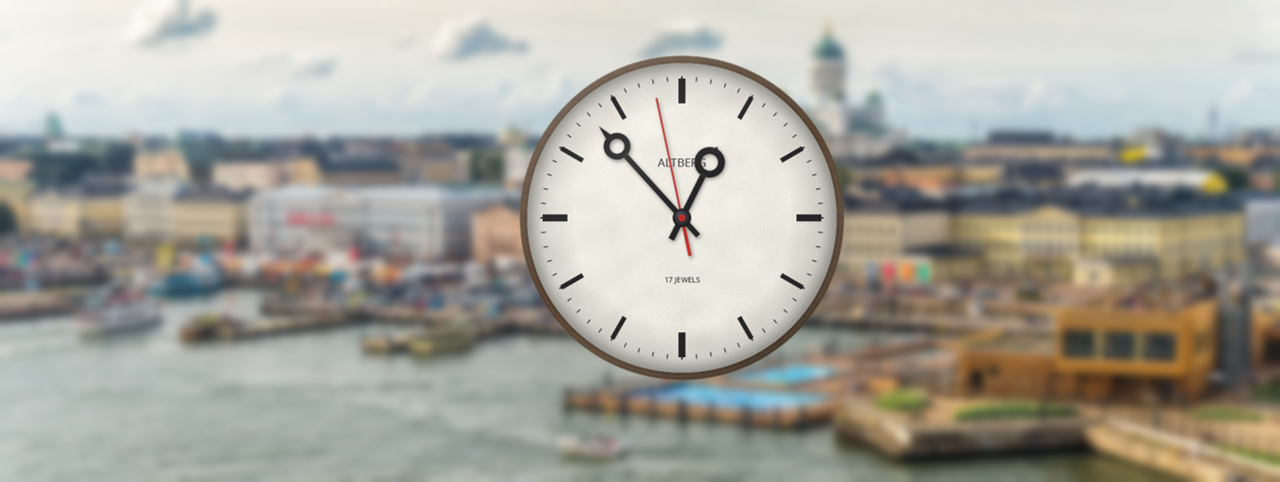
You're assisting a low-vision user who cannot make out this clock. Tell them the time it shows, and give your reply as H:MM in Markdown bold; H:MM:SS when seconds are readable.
**12:52:58**
